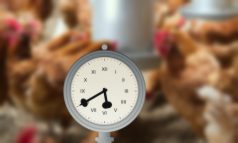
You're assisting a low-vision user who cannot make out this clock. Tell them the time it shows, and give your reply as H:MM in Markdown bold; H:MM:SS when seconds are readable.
**5:40**
